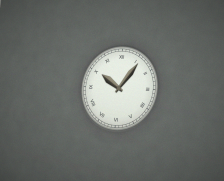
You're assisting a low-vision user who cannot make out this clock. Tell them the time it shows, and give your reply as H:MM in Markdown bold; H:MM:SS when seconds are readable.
**10:06**
